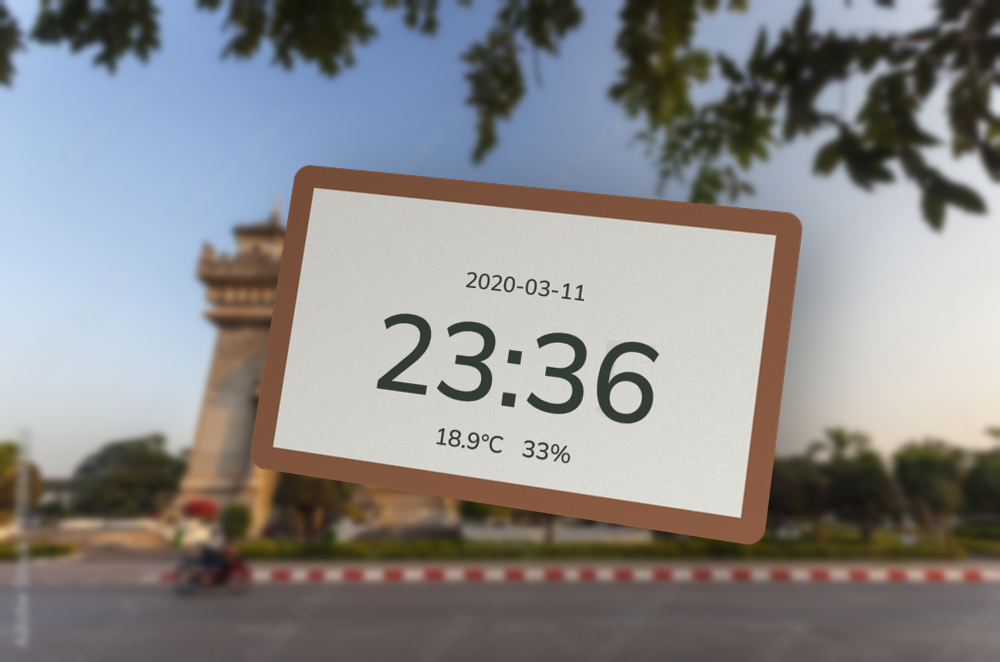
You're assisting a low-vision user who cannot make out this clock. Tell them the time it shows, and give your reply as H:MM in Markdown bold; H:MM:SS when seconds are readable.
**23:36**
